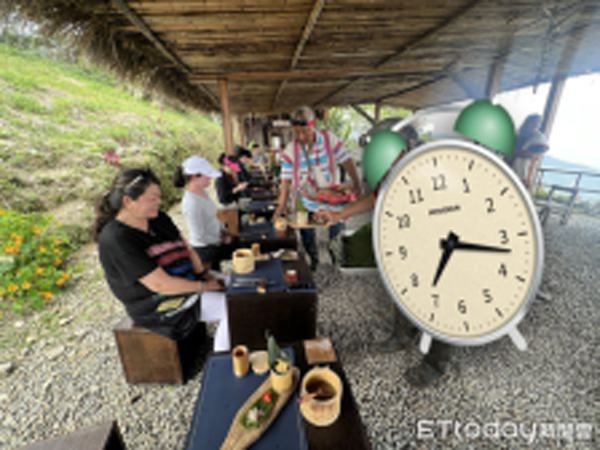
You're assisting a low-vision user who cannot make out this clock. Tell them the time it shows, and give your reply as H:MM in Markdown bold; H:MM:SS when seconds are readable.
**7:17**
